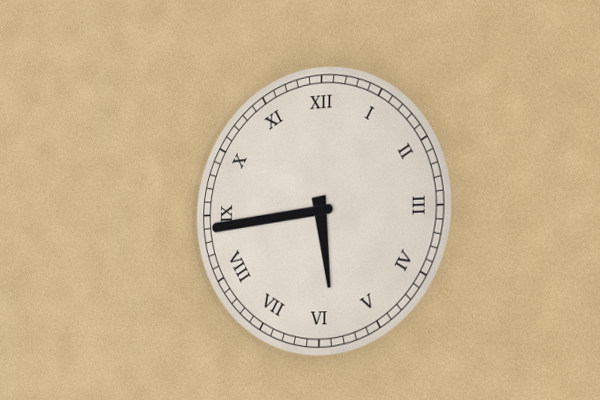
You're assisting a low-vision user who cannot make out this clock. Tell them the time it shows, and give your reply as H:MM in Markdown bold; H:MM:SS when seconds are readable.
**5:44**
